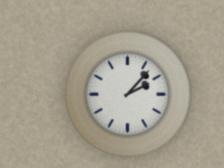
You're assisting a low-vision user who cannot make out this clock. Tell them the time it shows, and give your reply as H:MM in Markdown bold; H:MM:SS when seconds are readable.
**2:07**
